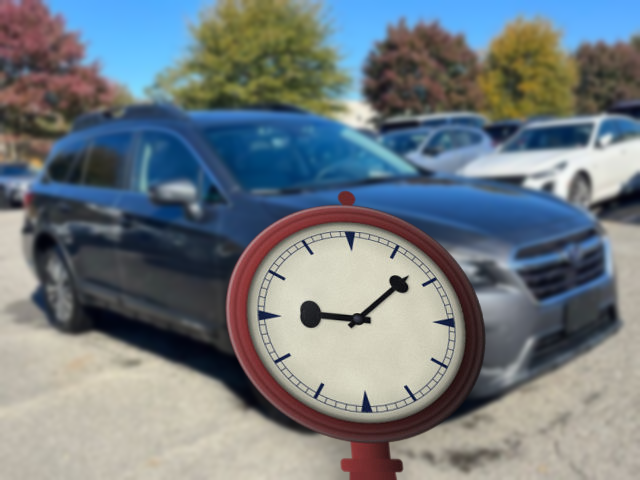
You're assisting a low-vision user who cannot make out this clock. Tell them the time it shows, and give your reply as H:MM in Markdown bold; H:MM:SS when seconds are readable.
**9:08**
